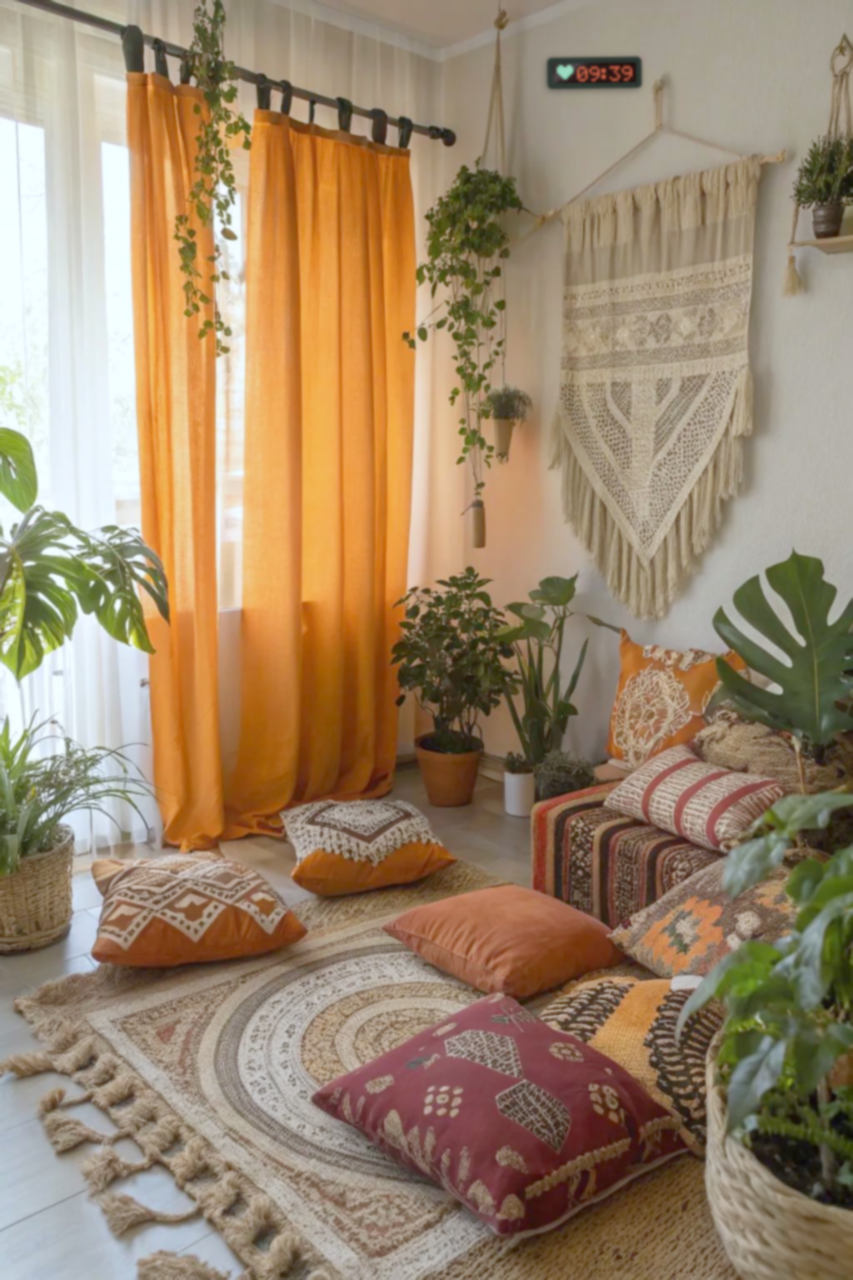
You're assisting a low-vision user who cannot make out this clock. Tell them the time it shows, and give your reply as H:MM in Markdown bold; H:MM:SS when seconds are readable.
**9:39**
